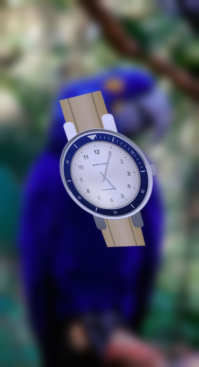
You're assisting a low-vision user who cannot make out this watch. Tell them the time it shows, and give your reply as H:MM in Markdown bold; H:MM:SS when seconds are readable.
**5:05**
